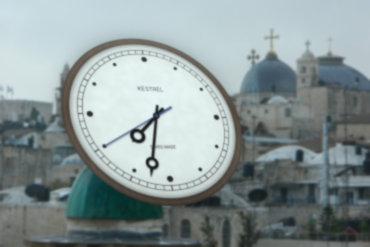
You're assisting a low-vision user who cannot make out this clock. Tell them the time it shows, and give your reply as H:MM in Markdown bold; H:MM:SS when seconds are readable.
**7:32:40**
